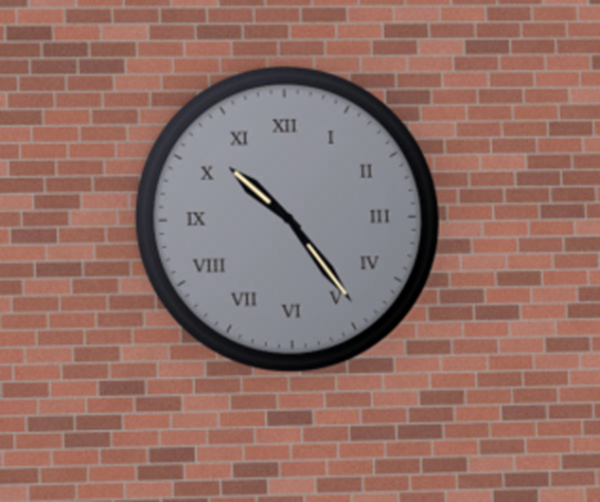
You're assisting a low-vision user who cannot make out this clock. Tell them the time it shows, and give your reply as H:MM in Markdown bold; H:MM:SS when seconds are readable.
**10:24**
